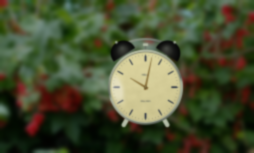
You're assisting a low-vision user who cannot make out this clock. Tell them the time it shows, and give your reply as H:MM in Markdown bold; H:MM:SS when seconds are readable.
**10:02**
